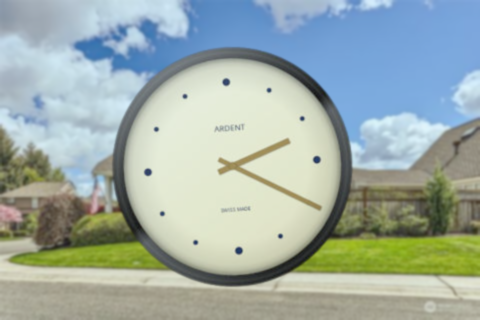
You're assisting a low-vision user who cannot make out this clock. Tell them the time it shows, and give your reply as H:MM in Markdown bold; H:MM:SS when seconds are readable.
**2:20**
